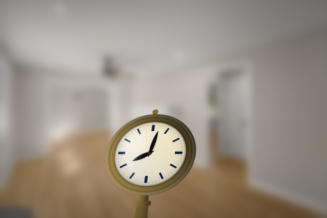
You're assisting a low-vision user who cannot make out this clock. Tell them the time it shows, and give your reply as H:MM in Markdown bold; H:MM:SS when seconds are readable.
**8:02**
